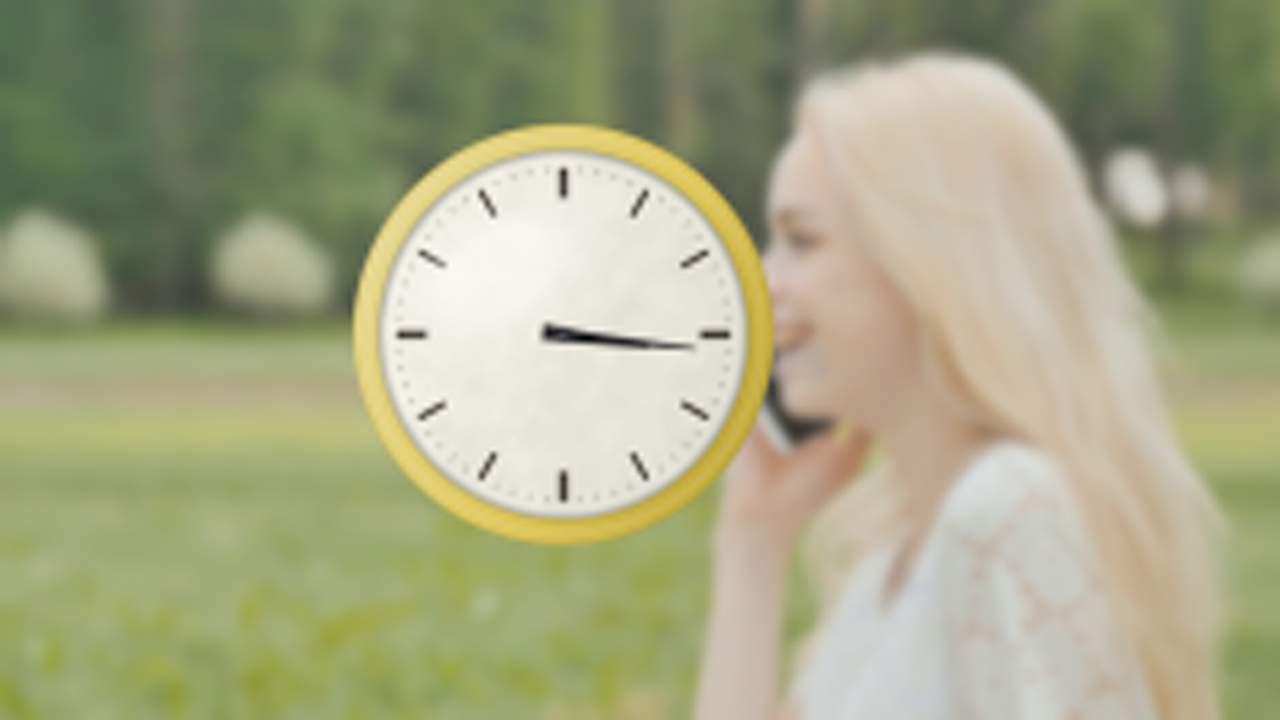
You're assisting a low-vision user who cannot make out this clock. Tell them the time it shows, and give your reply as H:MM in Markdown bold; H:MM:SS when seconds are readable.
**3:16**
